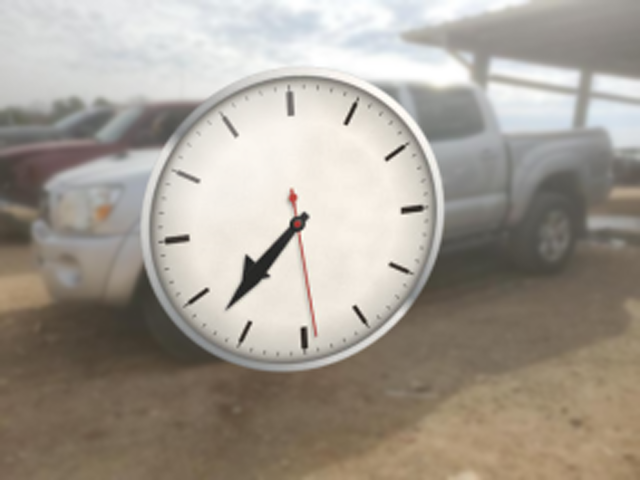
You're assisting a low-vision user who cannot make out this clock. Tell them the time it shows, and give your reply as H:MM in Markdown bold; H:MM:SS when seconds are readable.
**7:37:29**
